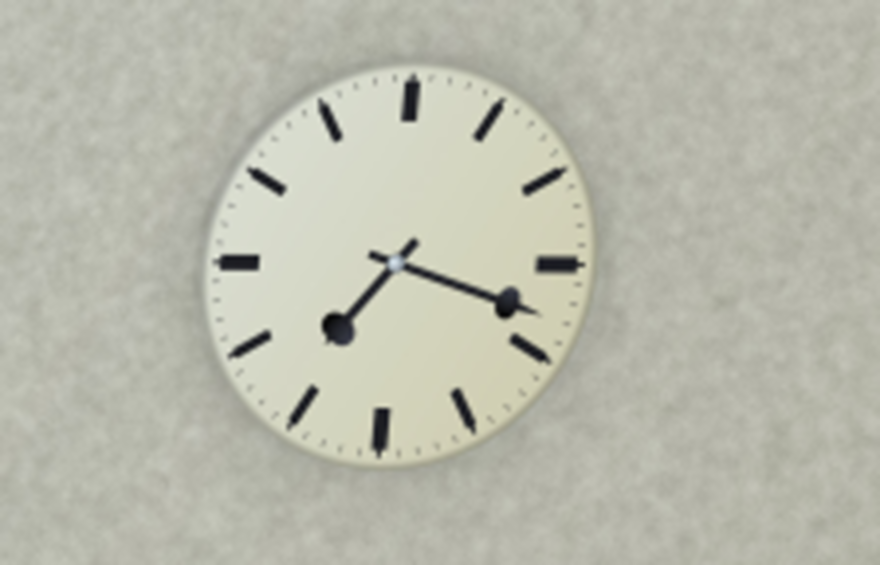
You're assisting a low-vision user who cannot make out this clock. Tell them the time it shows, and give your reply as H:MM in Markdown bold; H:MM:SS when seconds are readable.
**7:18**
